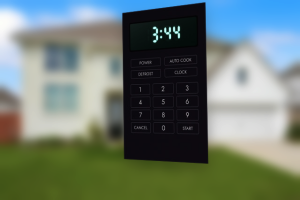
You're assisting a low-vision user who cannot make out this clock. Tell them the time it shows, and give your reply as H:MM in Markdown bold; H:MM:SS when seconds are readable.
**3:44**
